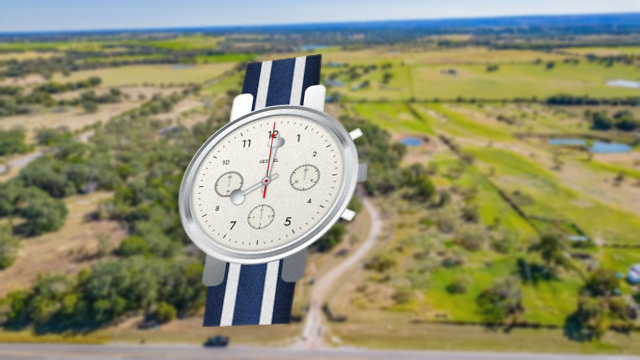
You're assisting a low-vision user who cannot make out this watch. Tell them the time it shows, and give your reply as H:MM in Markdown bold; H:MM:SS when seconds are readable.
**8:01**
